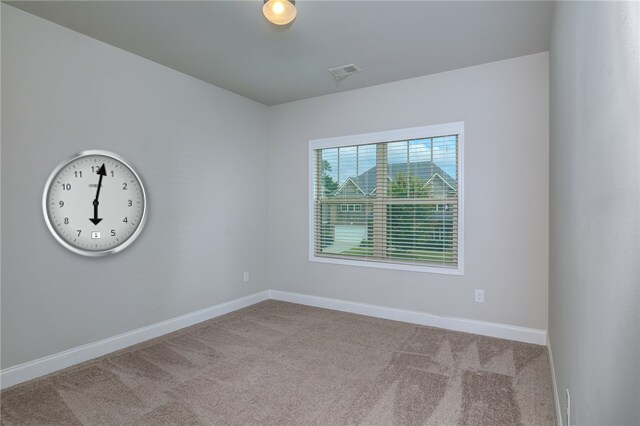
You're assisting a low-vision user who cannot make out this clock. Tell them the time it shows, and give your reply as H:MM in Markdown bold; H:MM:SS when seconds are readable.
**6:02**
